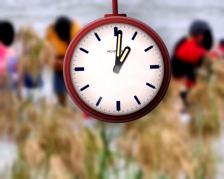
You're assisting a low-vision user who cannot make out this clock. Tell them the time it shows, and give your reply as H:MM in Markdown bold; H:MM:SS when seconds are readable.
**1:01**
